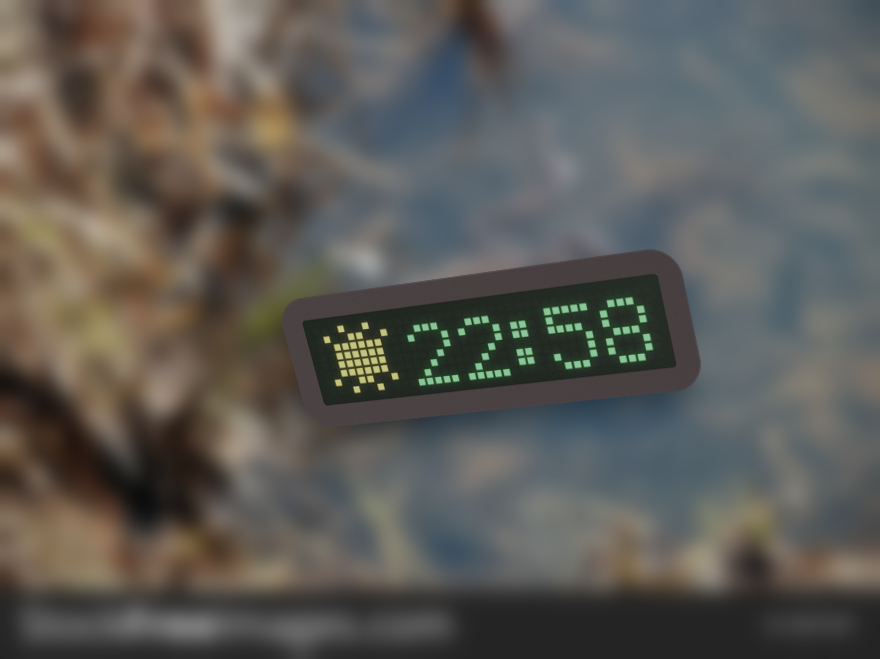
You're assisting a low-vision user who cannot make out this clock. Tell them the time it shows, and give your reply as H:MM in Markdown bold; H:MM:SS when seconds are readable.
**22:58**
